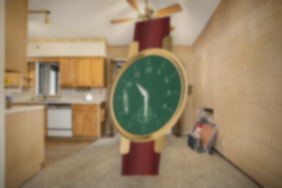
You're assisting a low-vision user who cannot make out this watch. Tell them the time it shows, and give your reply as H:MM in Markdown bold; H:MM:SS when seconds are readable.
**10:29**
